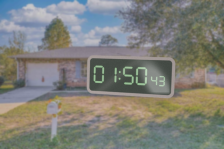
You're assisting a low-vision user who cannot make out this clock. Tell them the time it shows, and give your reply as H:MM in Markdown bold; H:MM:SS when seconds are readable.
**1:50:43**
